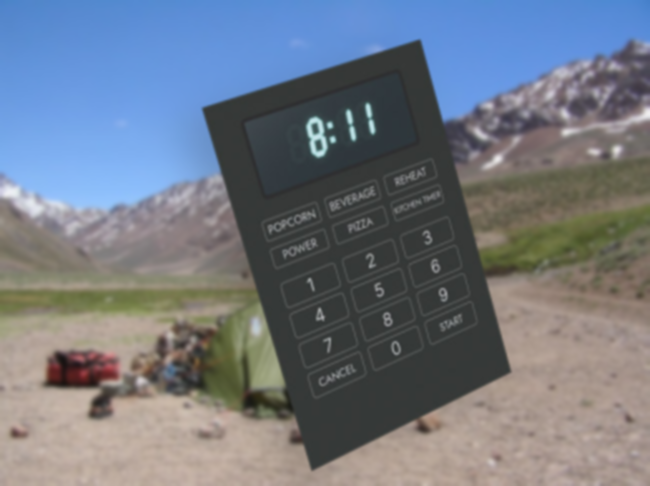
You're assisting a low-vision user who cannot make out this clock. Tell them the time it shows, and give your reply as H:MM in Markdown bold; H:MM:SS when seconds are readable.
**8:11**
